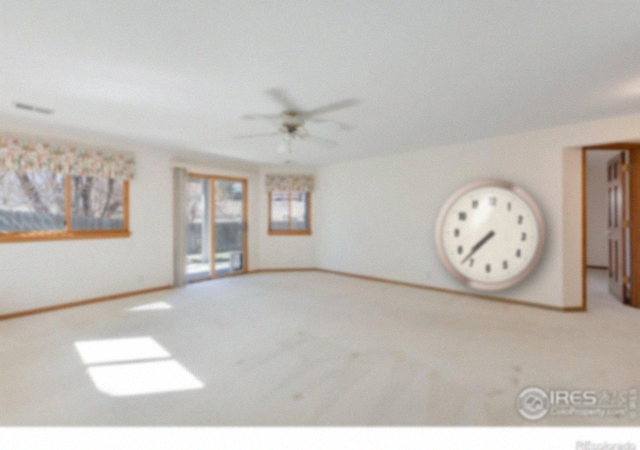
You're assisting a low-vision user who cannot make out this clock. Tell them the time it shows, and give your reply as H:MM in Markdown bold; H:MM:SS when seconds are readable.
**7:37**
